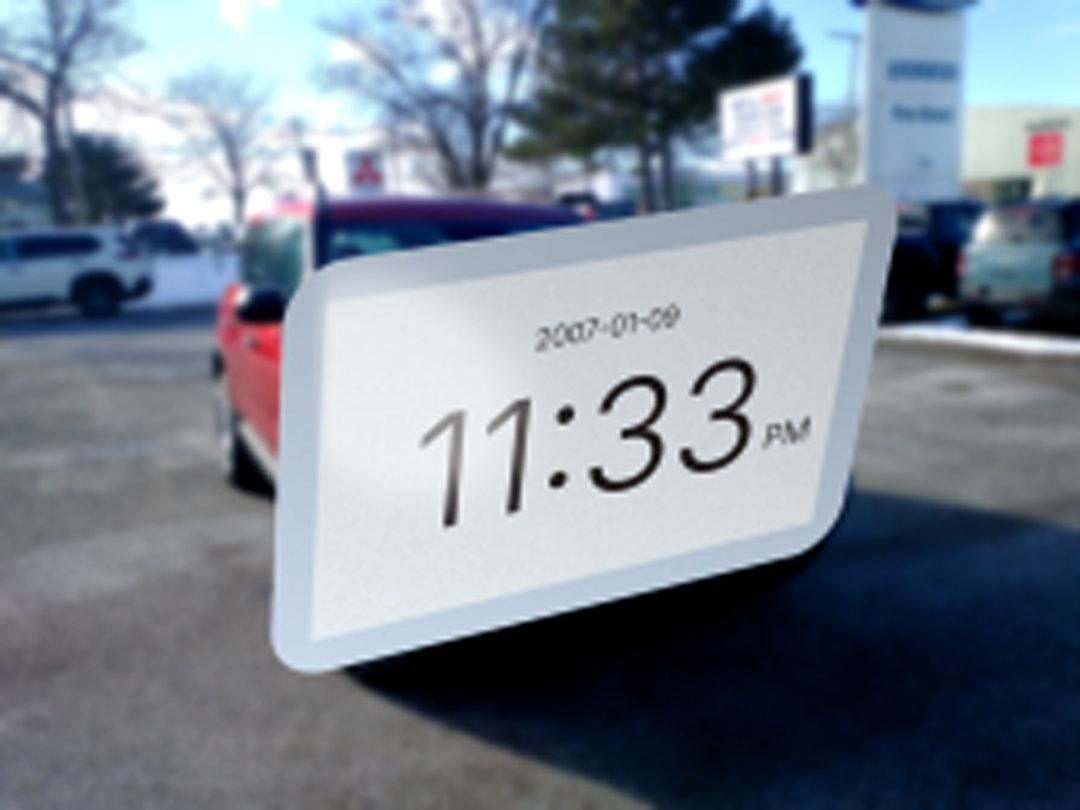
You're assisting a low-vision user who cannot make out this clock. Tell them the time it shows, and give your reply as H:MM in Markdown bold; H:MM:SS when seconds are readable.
**11:33**
